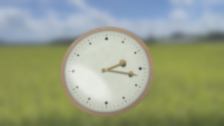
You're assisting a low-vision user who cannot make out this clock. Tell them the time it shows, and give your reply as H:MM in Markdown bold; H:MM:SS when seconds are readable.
**2:17**
